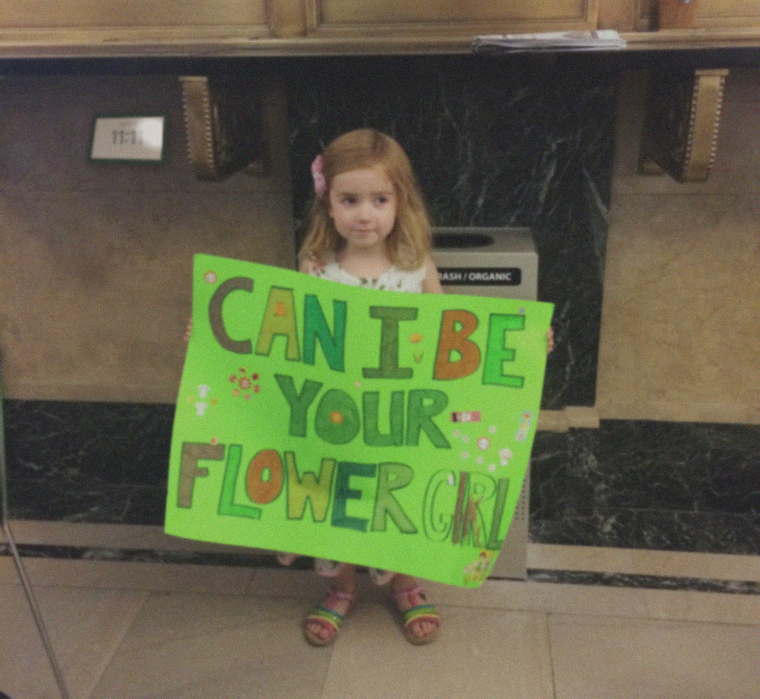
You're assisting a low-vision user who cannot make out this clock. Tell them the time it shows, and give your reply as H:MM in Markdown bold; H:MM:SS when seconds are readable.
**11:11**
